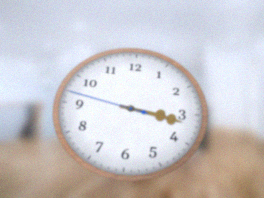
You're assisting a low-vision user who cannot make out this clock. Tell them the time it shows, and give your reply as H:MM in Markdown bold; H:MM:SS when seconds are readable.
**3:16:47**
